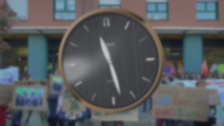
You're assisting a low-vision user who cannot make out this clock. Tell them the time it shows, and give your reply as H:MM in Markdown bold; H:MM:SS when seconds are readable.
**11:28**
